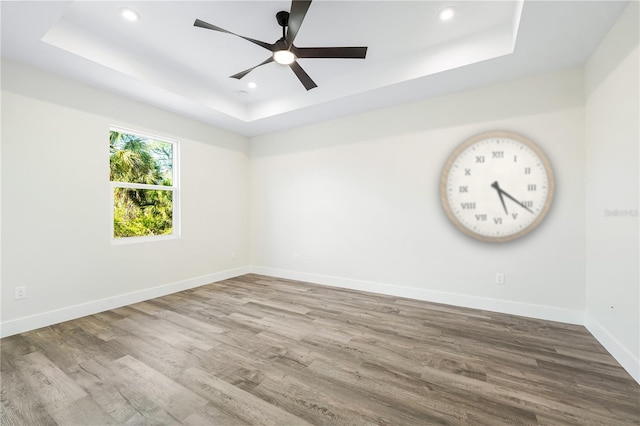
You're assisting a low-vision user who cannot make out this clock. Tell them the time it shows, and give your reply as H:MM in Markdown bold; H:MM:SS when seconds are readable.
**5:21**
